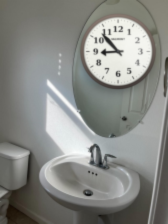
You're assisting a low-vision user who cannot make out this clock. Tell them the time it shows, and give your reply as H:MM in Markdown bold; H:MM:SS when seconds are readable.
**8:53**
